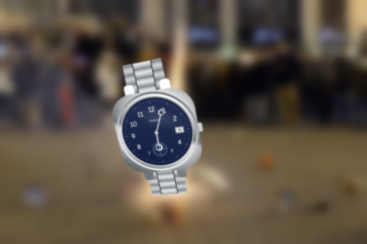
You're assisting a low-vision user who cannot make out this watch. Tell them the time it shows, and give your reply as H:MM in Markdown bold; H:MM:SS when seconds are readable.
**6:04**
